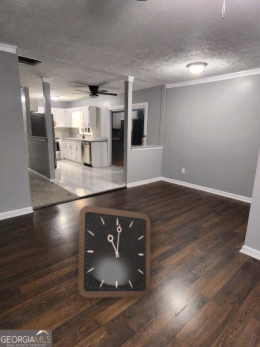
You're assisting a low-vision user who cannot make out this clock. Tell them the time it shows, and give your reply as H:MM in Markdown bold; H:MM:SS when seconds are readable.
**11:01**
